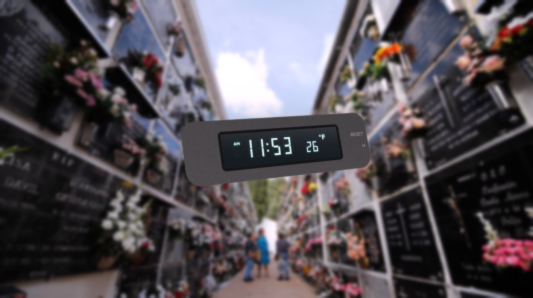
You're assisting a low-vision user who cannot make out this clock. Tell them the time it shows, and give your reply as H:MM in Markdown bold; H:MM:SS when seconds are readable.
**11:53**
